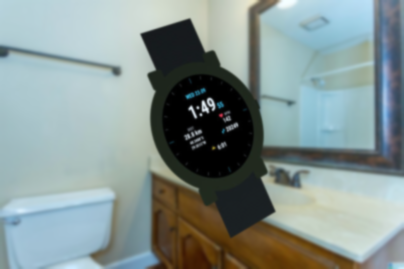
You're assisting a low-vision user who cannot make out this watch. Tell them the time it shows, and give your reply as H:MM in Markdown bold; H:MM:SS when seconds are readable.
**1:49**
